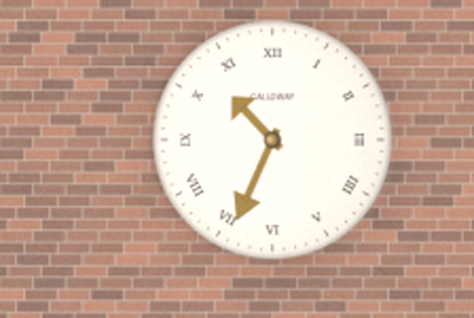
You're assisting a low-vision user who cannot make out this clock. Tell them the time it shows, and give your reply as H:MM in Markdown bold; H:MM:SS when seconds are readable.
**10:34**
